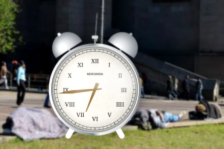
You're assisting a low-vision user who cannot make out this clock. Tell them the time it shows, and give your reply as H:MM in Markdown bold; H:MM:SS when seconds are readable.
**6:44**
